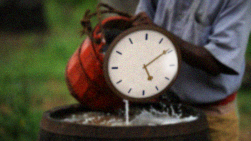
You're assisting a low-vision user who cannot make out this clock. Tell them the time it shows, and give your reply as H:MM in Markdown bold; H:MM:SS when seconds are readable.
**5:09**
